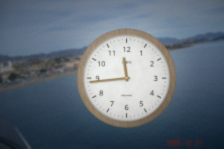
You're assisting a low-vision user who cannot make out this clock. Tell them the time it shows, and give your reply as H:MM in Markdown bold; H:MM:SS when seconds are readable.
**11:44**
